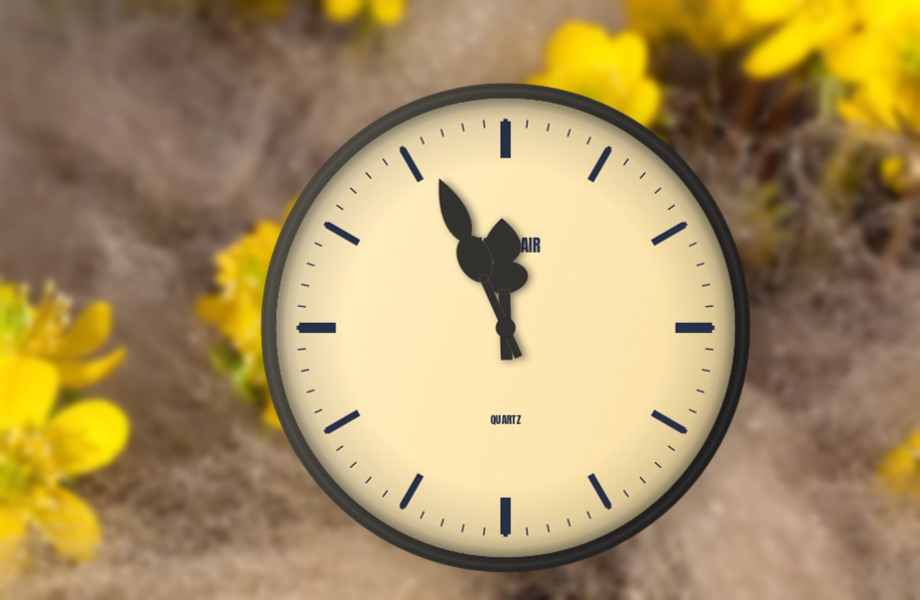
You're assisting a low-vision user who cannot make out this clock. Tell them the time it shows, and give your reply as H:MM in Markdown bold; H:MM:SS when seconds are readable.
**11:56**
